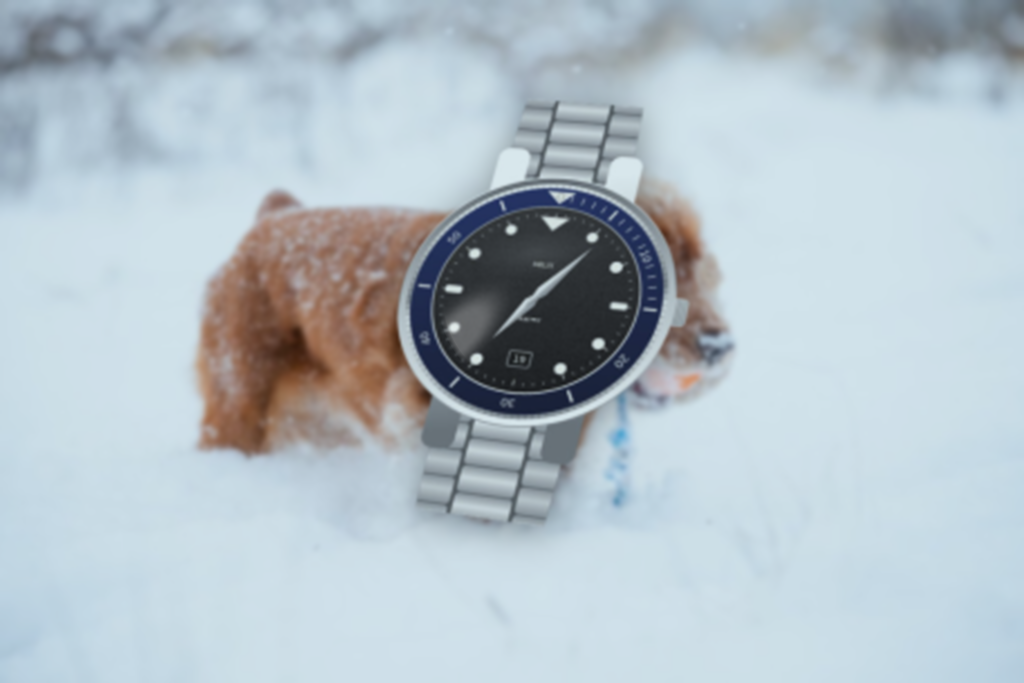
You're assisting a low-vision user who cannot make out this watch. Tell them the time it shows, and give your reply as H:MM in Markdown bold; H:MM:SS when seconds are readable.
**7:06**
